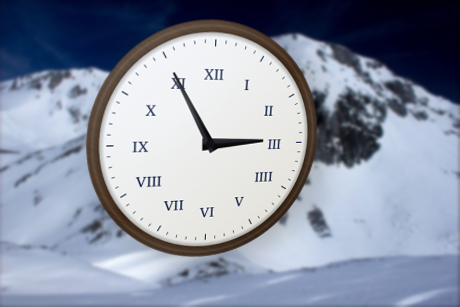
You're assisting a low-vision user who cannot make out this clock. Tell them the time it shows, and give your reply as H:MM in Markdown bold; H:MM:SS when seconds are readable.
**2:55**
